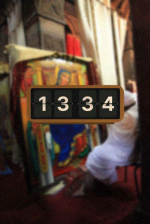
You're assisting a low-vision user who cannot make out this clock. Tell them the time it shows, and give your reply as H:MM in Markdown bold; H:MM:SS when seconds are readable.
**13:34**
